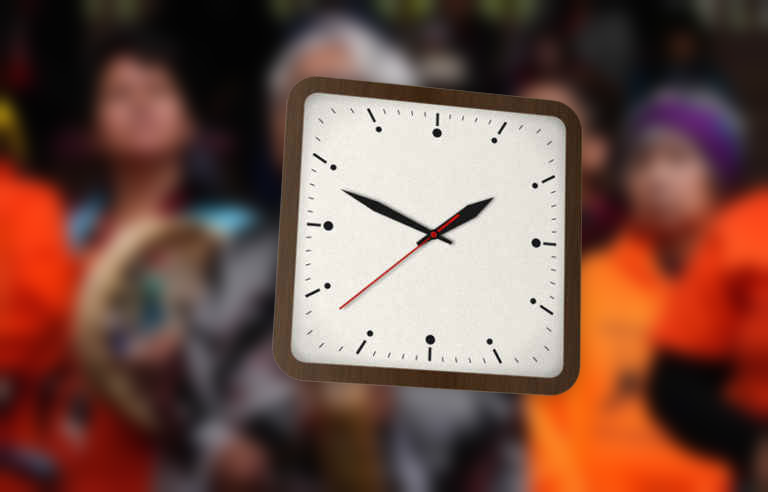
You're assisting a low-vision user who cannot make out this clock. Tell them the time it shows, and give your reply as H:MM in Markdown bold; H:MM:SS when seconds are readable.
**1:48:38**
